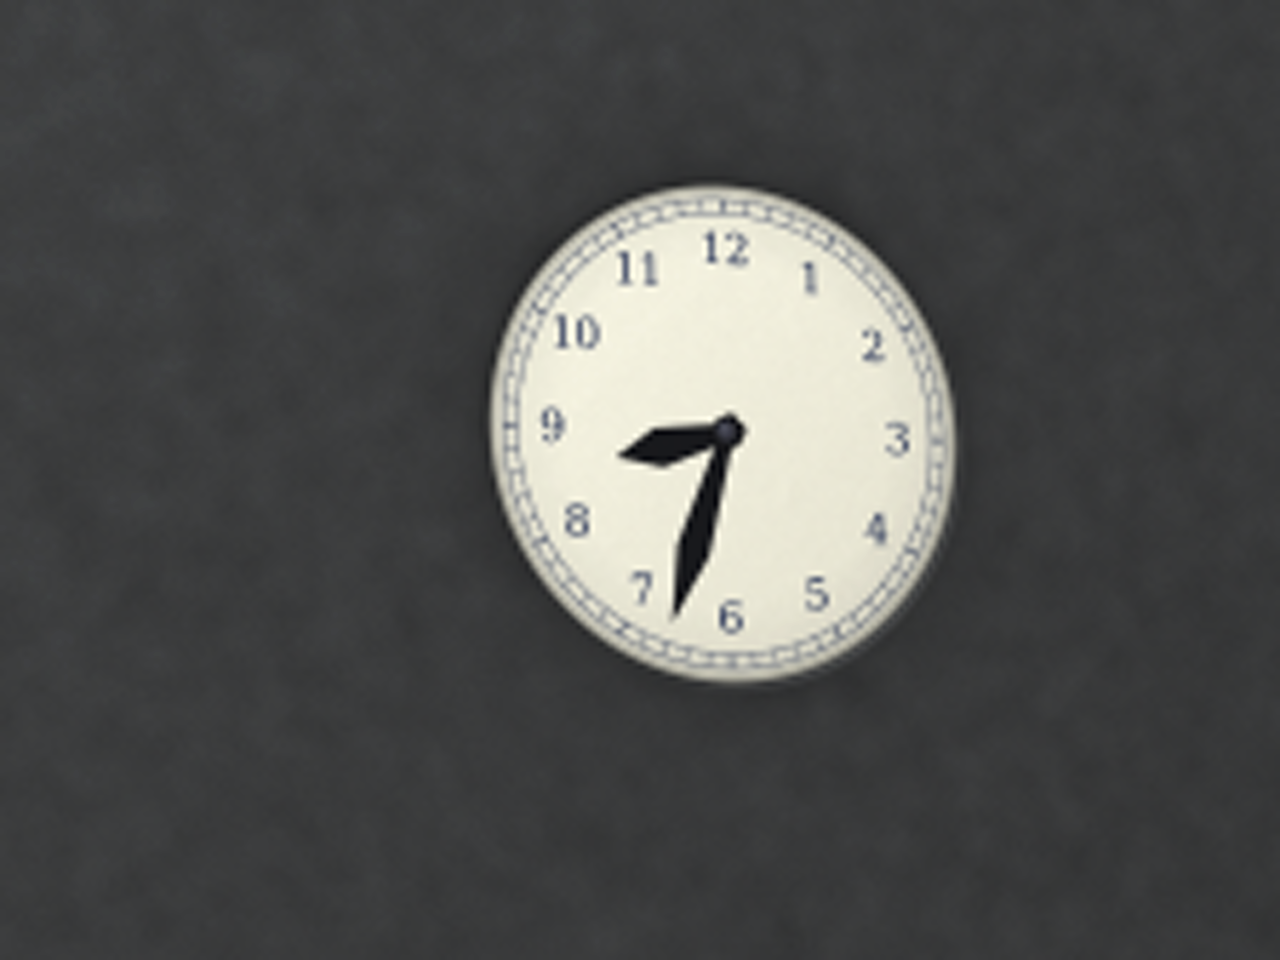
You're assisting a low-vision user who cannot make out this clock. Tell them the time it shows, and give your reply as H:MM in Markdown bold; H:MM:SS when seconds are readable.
**8:33**
